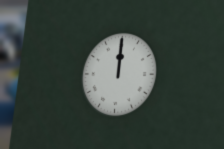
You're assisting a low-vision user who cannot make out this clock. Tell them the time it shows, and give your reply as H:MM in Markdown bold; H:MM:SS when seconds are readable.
**12:00**
